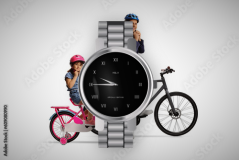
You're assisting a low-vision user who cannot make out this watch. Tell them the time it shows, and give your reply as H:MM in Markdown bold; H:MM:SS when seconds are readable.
**9:45**
